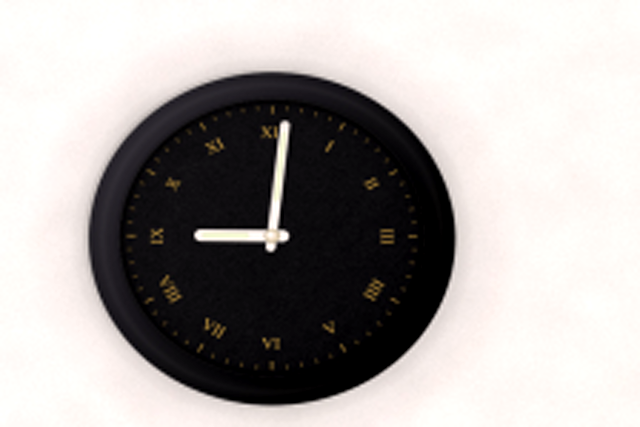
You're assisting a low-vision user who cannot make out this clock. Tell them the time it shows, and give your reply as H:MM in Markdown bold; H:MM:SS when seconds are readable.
**9:01**
